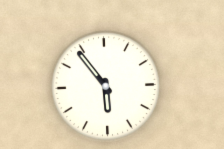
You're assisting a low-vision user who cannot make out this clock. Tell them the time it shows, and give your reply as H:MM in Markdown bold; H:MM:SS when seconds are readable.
**5:54**
